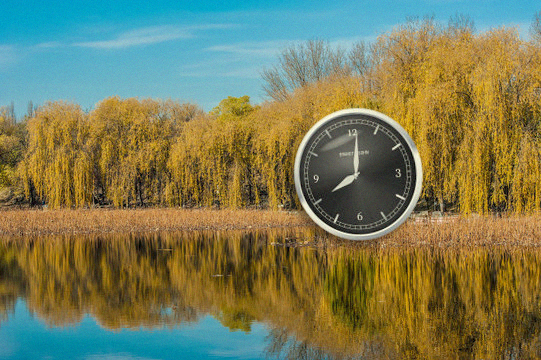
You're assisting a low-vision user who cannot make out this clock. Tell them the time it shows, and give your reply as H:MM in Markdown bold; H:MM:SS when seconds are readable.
**8:01**
